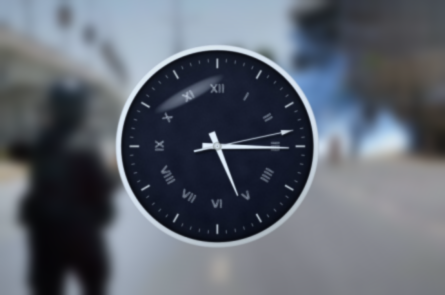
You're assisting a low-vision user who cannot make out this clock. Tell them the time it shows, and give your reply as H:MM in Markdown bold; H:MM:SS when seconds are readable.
**5:15:13**
